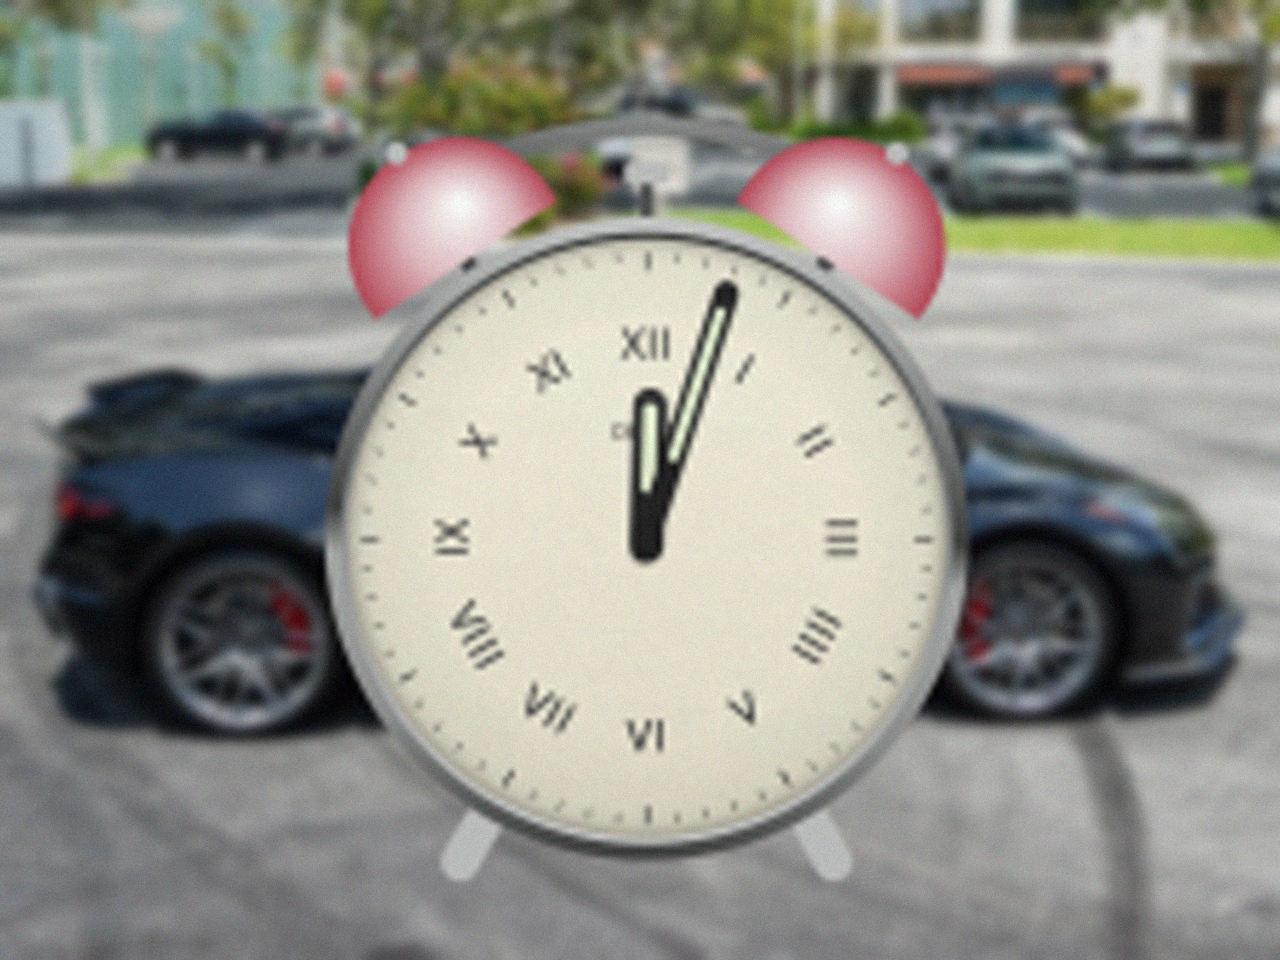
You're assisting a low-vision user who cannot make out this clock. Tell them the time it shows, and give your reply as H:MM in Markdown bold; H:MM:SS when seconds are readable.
**12:03**
